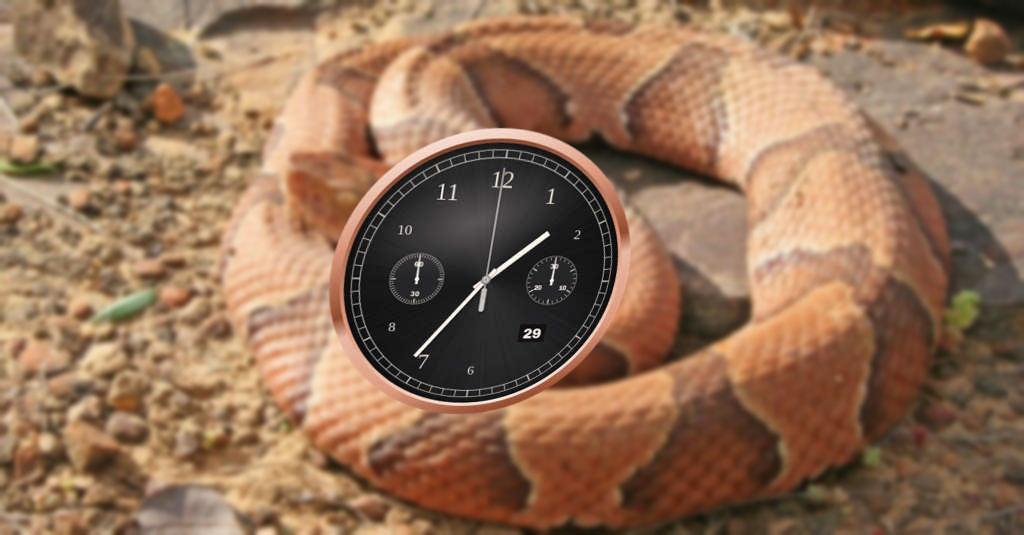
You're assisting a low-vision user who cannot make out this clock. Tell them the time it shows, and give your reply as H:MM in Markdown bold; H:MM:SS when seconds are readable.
**1:36**
